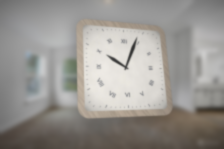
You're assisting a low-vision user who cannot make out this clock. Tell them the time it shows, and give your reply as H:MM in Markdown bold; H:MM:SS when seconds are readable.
**10:04**
